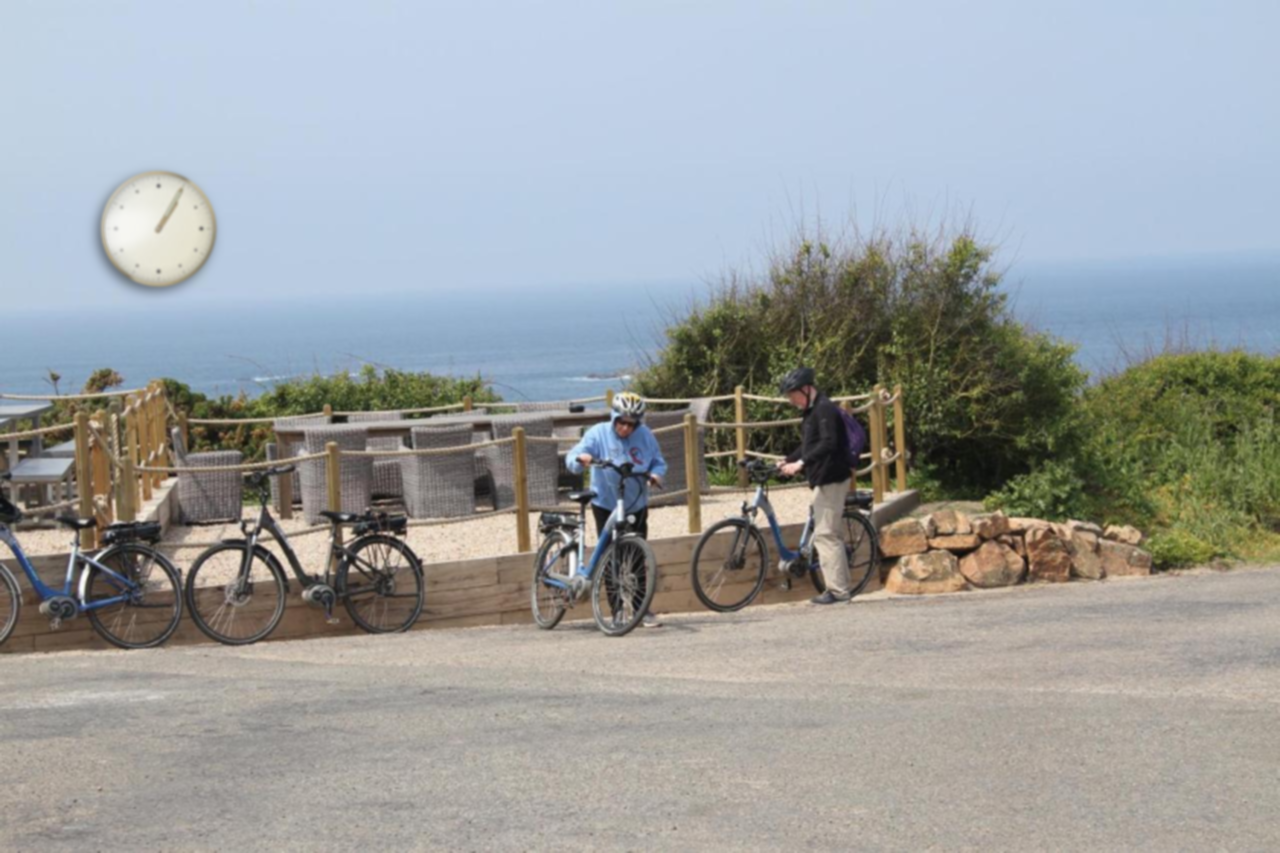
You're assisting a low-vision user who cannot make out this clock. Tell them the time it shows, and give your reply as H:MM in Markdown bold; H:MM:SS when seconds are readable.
**1:05**
